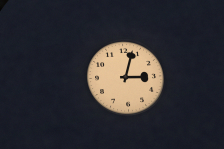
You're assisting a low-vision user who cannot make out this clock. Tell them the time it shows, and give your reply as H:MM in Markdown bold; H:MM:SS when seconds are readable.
**3:03**
